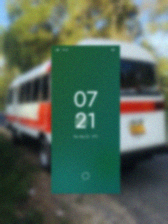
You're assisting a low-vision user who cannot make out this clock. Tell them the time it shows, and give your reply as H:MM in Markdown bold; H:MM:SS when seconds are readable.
**7:21**
